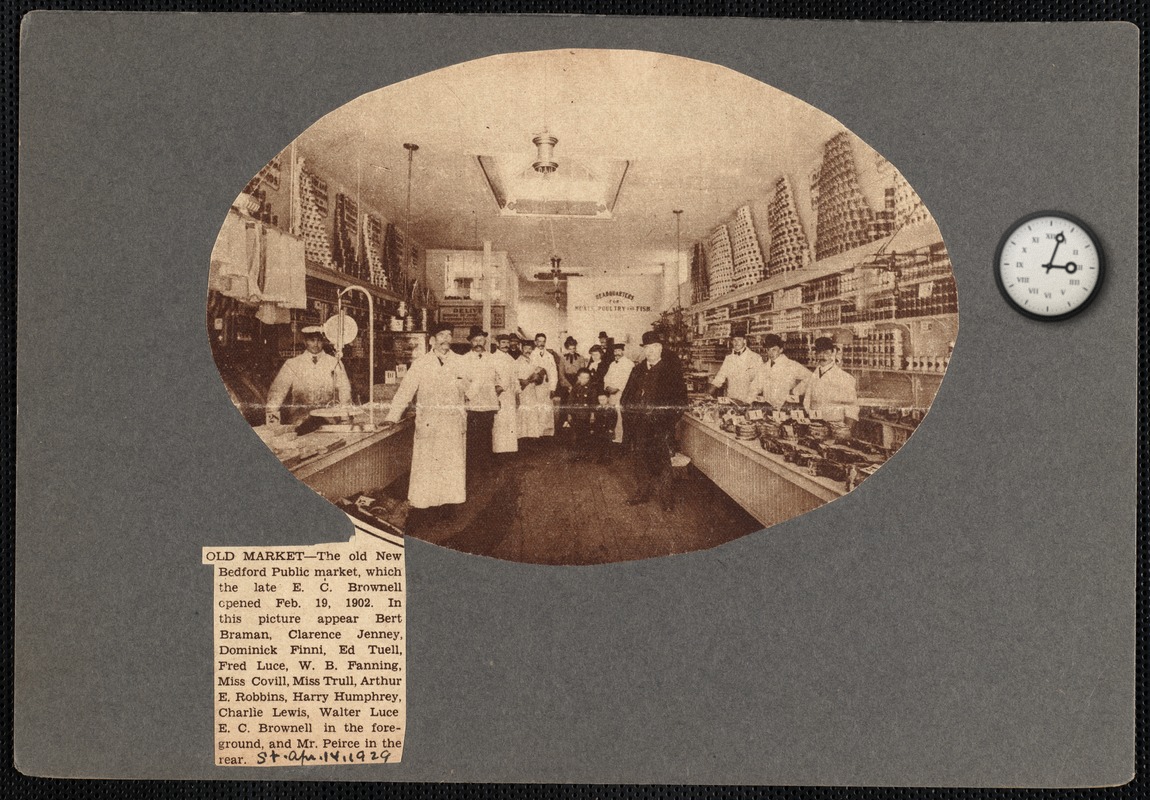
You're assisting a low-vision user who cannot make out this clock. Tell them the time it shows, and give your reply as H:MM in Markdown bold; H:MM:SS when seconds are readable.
**3:03**
